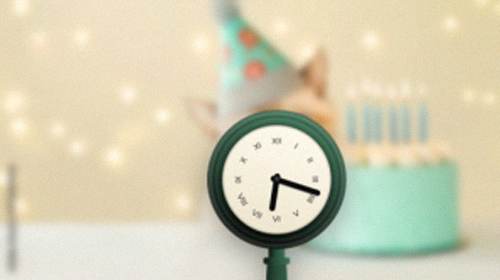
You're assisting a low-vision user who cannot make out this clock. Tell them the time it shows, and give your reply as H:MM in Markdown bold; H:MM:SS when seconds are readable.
**6:18**
